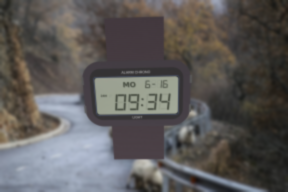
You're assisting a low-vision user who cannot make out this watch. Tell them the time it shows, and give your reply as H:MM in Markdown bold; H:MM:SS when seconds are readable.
**9:34**
